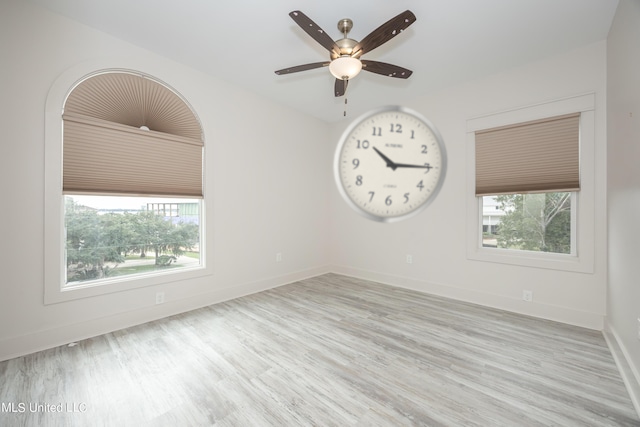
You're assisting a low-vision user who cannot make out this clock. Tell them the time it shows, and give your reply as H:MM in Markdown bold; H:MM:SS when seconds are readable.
**10:15**
